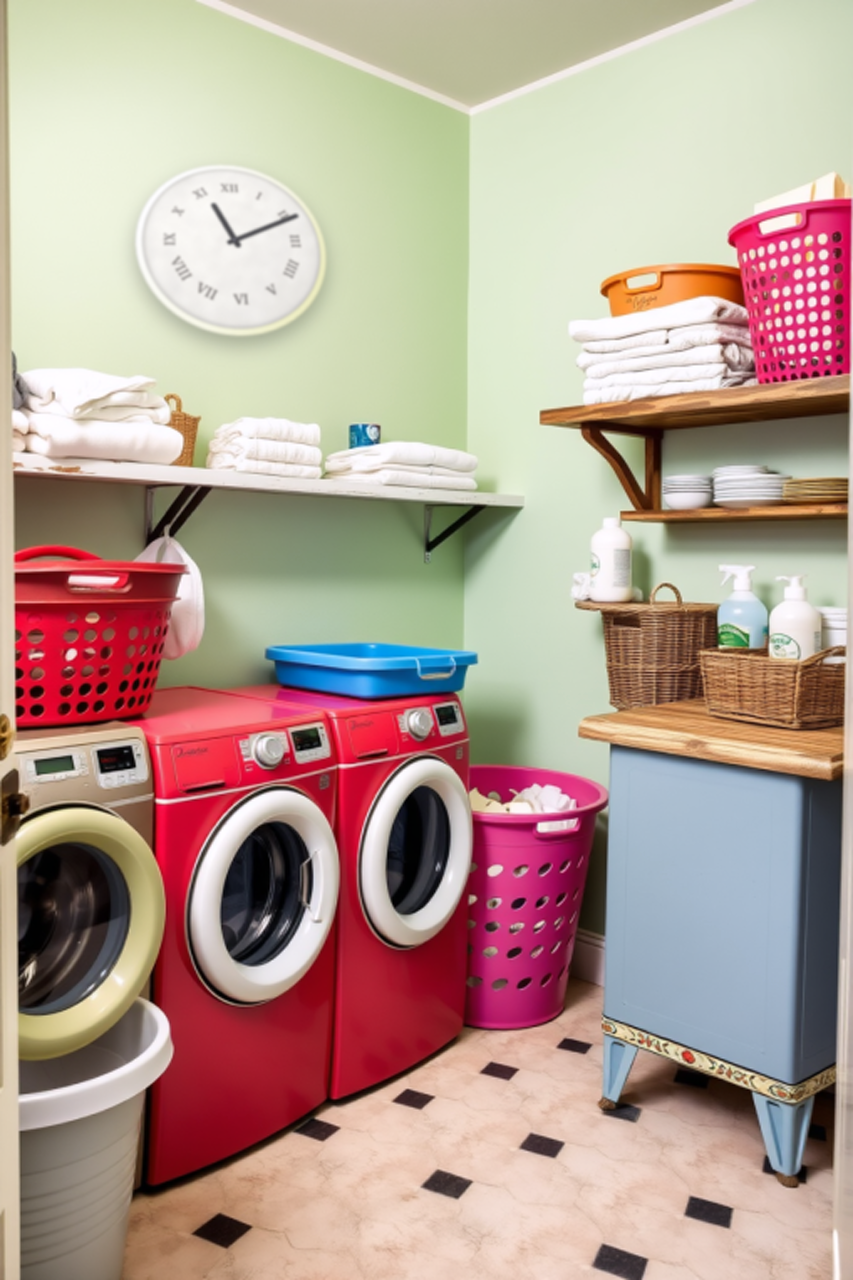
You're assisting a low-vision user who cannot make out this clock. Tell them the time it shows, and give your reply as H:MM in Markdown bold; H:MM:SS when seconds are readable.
**11:11**
